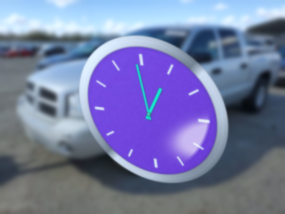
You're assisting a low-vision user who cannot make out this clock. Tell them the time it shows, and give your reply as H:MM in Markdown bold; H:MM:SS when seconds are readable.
**12:59**
